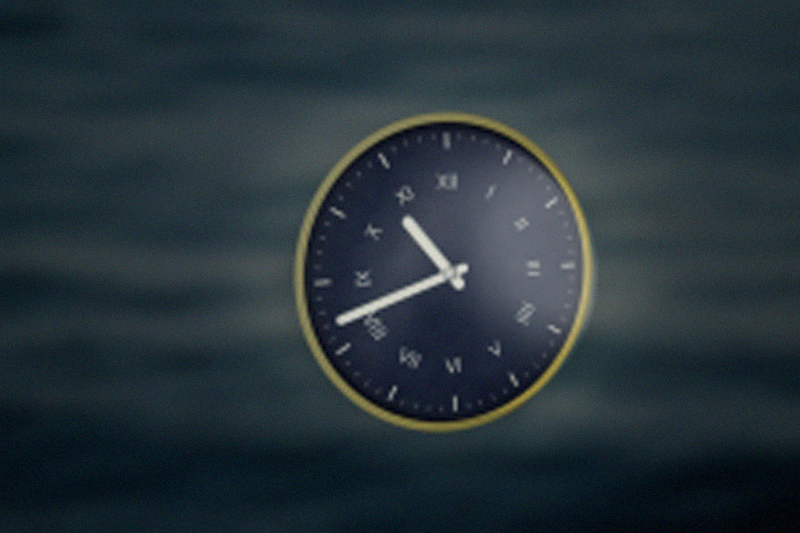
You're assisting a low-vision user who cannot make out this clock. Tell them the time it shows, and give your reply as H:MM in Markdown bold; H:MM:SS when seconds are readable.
**10:42**
